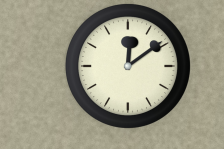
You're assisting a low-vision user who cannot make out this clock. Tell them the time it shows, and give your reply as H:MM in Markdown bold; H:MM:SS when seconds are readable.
**12:09**
